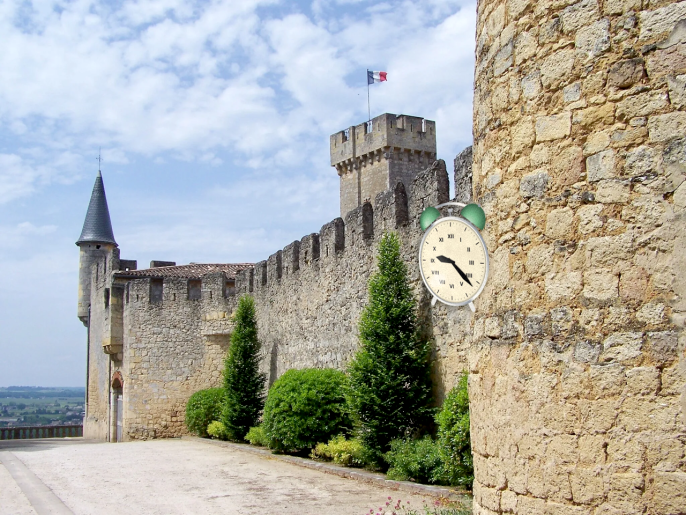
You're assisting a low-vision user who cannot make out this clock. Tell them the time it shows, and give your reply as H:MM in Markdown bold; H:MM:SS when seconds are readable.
**9:22**
